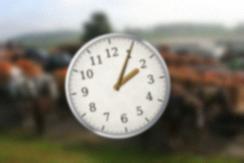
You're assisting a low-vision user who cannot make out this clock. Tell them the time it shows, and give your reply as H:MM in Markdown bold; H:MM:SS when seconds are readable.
**2:05**
